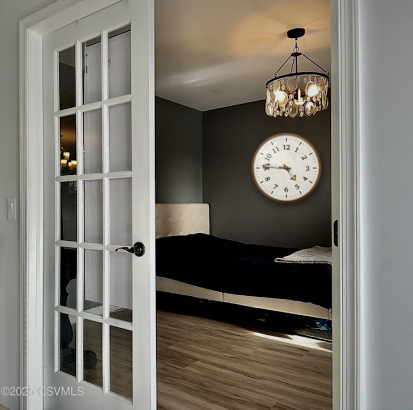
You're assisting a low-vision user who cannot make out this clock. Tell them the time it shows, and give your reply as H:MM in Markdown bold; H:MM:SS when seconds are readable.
**4:46**
